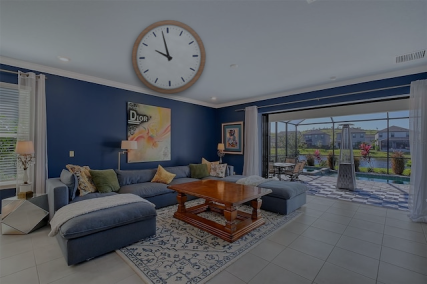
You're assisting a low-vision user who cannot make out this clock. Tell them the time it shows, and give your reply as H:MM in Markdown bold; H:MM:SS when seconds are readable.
**9:58**
